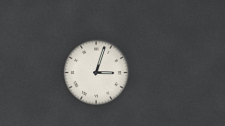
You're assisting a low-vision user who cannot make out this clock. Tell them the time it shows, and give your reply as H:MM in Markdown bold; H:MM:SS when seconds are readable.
**3:03**
